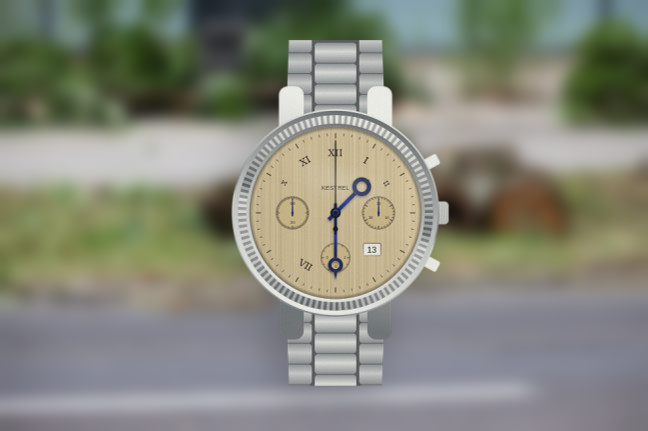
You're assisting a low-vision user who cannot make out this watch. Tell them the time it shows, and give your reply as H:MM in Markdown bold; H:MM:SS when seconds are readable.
**1:30**
